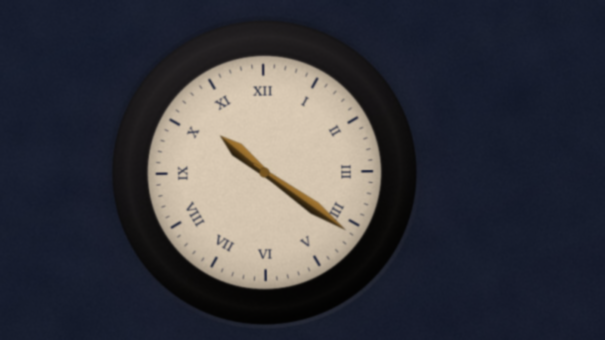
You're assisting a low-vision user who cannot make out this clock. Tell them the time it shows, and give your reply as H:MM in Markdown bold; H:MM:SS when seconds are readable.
**10:21**
